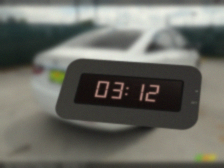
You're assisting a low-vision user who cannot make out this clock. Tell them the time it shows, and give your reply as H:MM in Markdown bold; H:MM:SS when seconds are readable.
**3:12**
